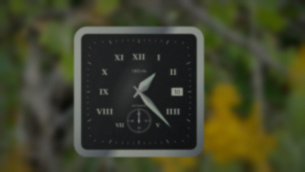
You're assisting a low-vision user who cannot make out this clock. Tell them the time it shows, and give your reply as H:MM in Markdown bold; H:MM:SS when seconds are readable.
**1:23**
